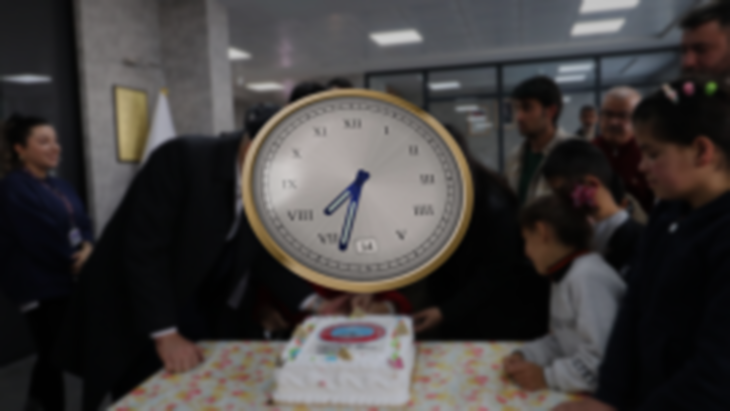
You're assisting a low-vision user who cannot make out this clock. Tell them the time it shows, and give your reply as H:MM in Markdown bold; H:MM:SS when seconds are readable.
**7:33**
